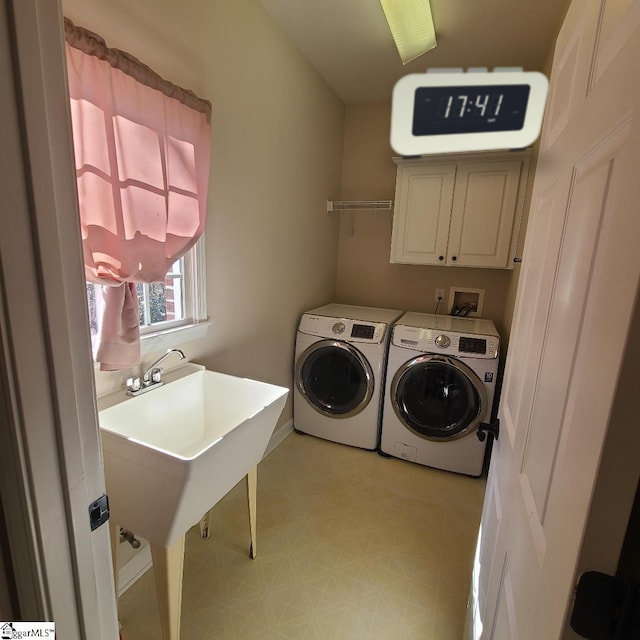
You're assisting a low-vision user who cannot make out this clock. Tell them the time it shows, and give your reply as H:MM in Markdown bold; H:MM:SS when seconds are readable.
**17:41**
